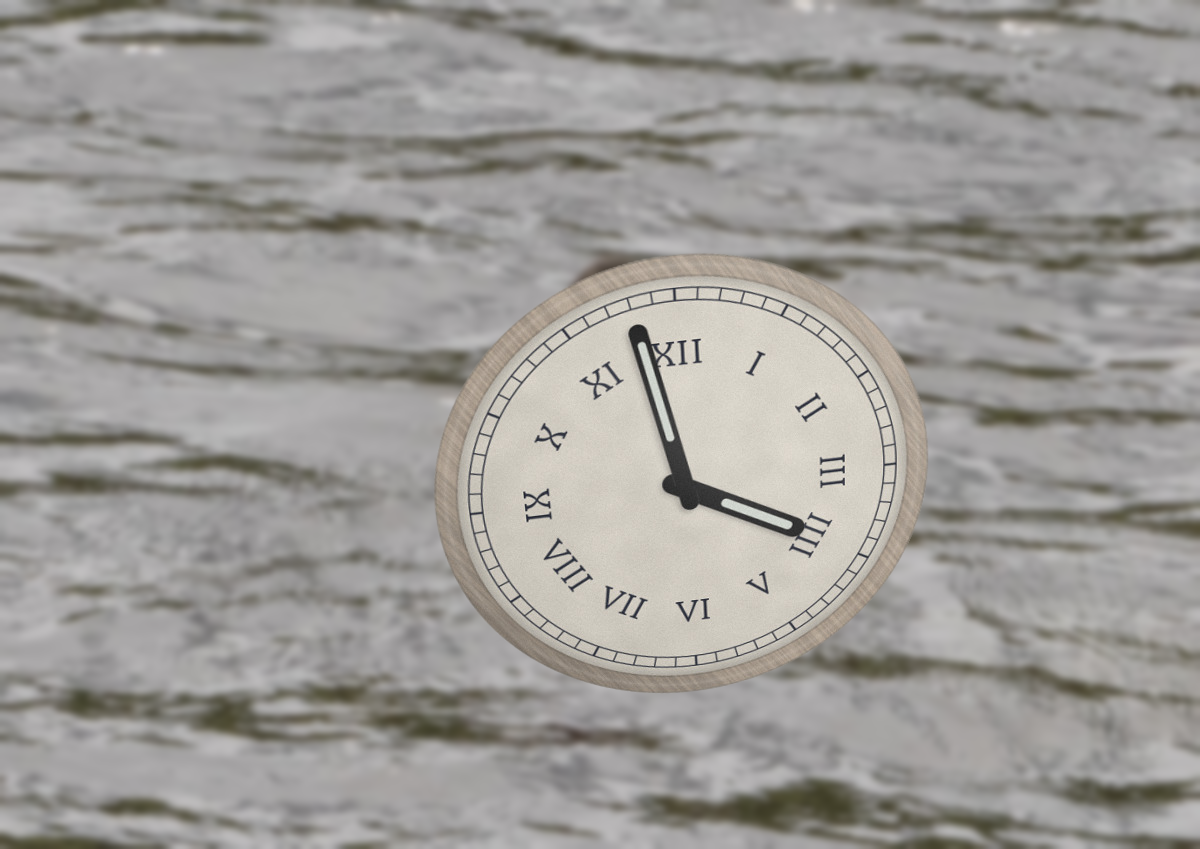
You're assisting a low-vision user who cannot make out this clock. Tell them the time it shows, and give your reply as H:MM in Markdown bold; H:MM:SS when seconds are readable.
**3:58**
